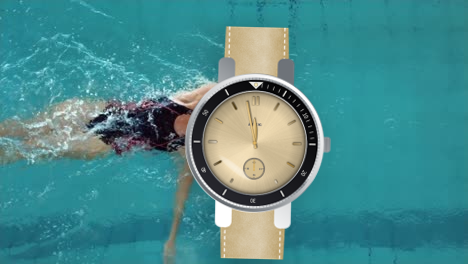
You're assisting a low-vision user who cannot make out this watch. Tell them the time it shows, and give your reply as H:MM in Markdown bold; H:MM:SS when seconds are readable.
**11:58**
